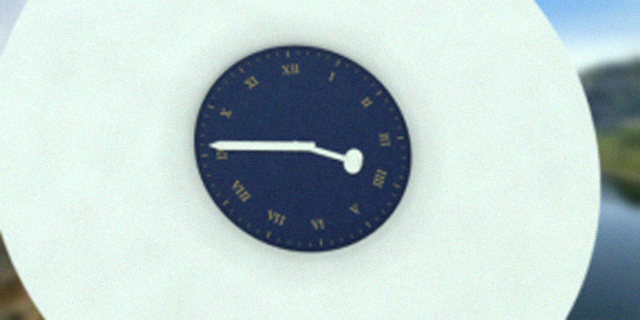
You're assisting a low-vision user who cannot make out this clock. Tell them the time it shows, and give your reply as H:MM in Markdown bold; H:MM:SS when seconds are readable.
**3:46**
